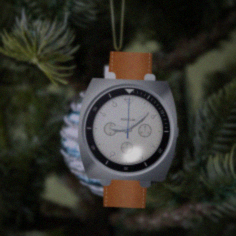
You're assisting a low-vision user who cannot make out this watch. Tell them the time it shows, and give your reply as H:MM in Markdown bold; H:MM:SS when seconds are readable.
**9:08**
